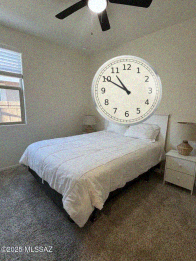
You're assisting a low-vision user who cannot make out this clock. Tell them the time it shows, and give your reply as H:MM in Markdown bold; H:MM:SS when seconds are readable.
**10:50**
